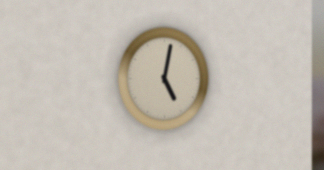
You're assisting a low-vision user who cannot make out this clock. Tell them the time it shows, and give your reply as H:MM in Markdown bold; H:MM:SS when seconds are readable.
**5:02**
